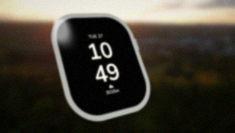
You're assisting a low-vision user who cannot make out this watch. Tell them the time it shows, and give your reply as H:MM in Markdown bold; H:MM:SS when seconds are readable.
**10:49**
